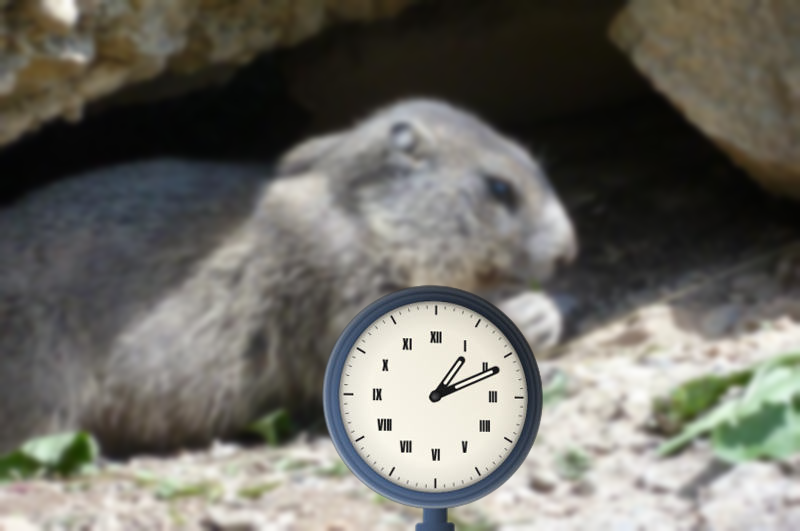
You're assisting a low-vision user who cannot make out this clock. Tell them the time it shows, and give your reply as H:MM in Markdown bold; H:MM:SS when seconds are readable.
**1:11**
